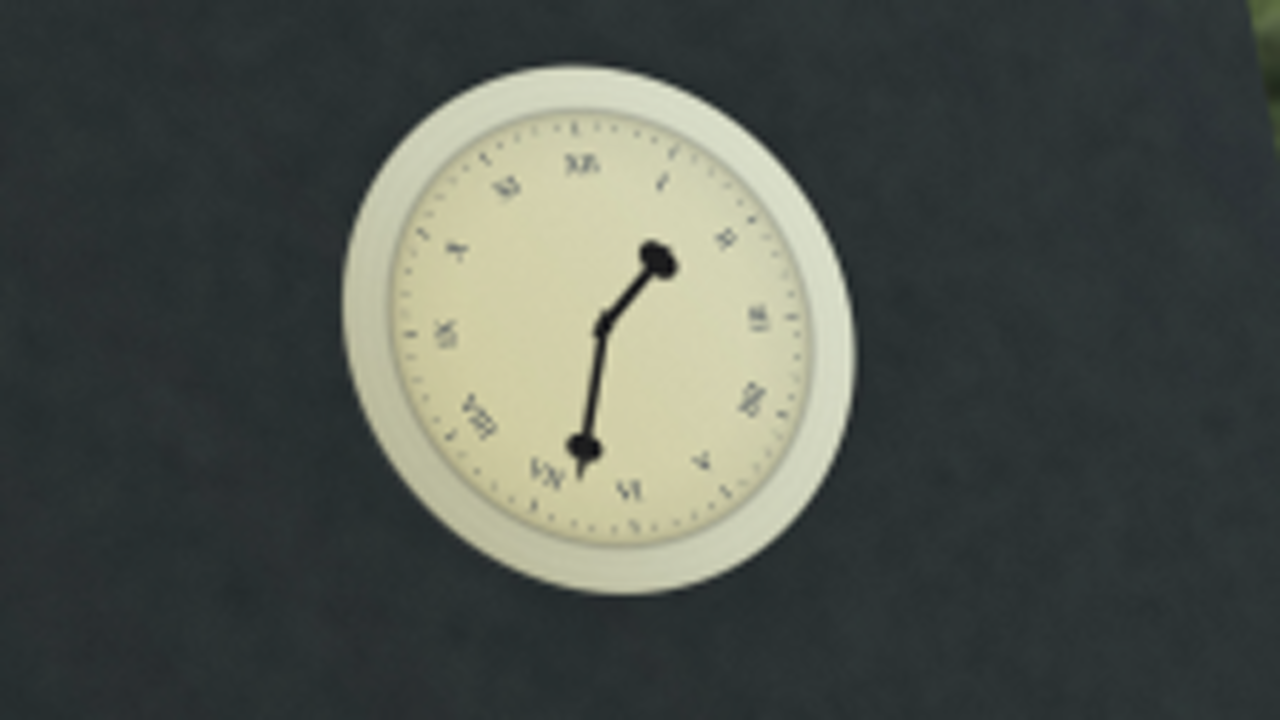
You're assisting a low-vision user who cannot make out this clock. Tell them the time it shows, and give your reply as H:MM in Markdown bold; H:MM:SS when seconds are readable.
**1:33**
